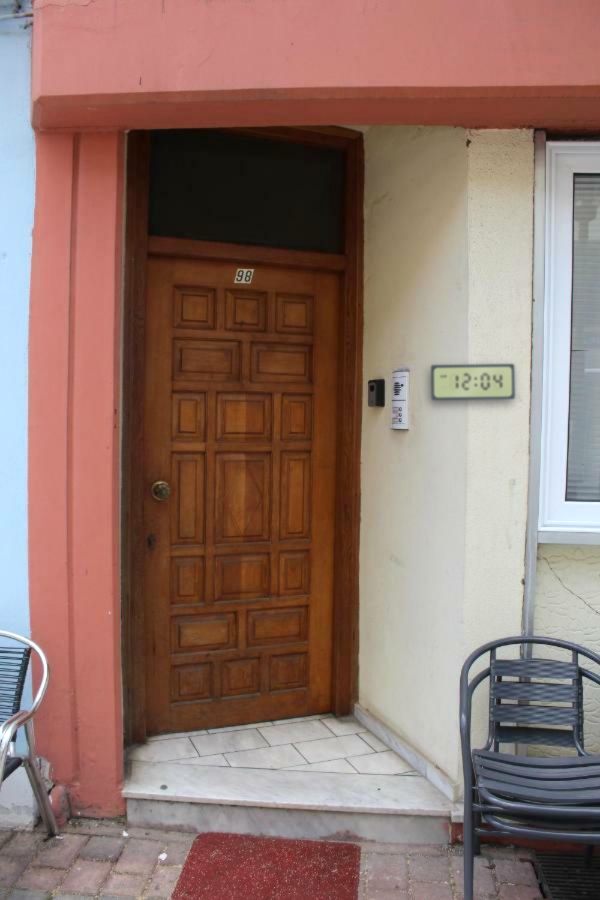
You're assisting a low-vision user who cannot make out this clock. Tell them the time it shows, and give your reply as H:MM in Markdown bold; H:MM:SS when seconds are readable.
**12:04**
